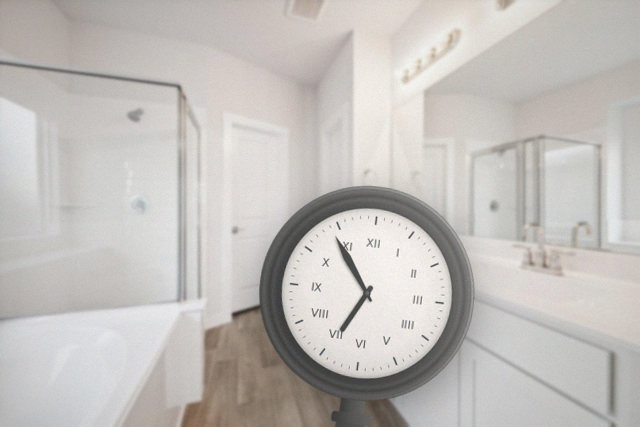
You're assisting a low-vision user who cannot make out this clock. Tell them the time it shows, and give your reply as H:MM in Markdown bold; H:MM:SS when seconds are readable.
**6:54**
